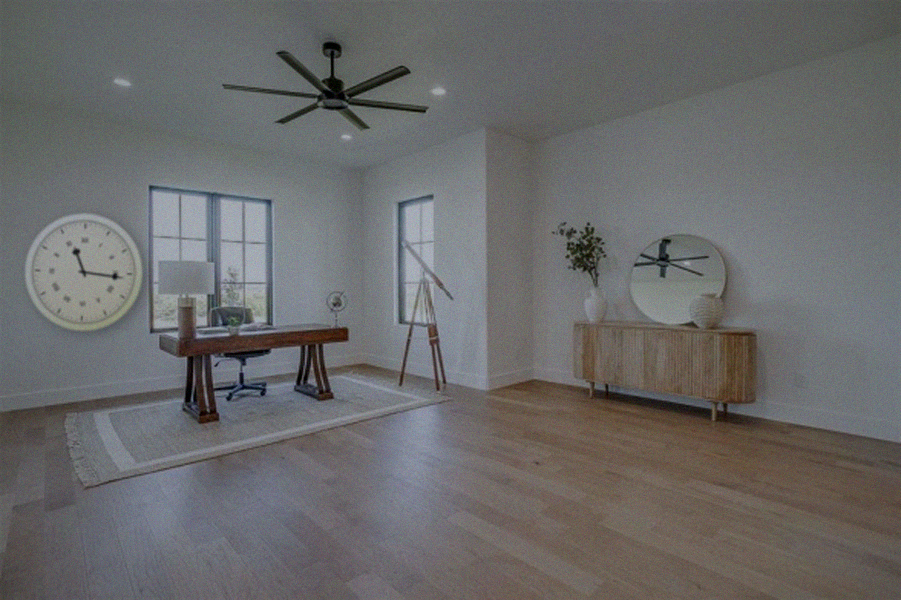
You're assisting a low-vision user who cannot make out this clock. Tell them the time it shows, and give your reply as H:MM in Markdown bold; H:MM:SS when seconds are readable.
**11:16**
